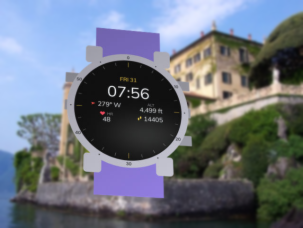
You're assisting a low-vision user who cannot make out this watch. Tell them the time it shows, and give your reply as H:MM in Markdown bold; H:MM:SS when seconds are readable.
**7:56**
